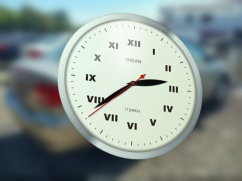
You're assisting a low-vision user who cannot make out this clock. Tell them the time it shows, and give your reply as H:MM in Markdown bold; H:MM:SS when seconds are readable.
**2:38:38**
